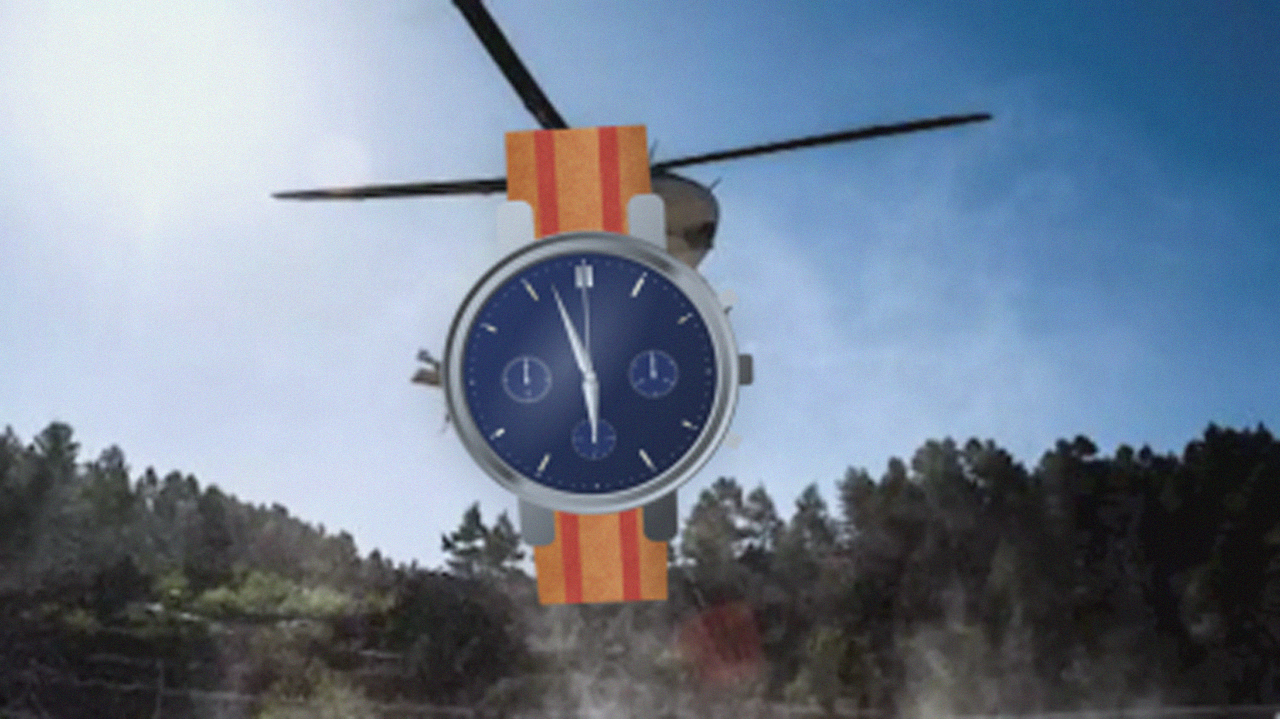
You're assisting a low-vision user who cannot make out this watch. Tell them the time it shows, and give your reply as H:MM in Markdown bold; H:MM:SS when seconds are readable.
**5:57**
